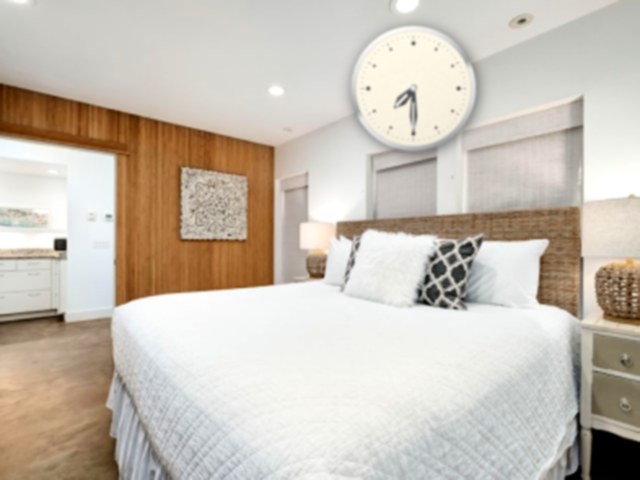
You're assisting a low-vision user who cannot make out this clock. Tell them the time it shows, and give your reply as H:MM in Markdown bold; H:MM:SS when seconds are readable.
**7:30**
